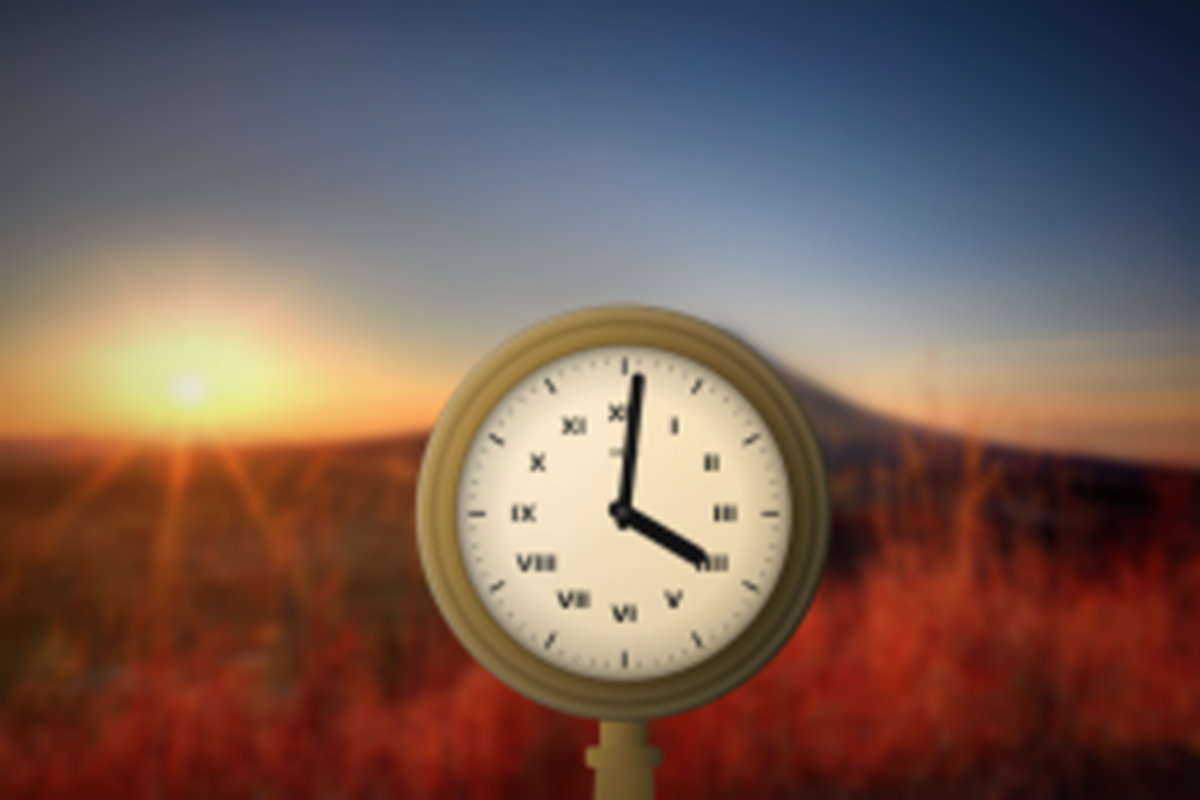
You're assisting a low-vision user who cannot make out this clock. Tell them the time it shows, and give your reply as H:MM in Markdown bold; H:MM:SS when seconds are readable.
**4:01**
